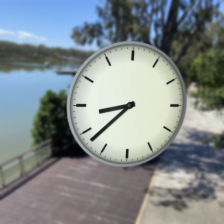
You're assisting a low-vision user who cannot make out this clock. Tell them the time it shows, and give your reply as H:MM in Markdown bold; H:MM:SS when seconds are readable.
**8:38**
